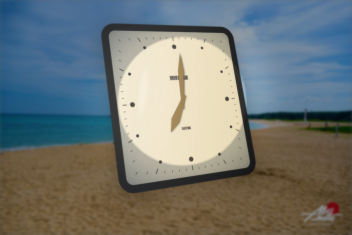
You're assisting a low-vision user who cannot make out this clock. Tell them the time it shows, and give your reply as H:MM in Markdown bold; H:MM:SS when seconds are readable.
**7:01**
